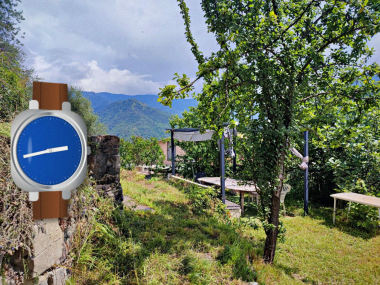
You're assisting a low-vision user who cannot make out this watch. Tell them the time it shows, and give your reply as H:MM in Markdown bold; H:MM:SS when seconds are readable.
**2:43**
